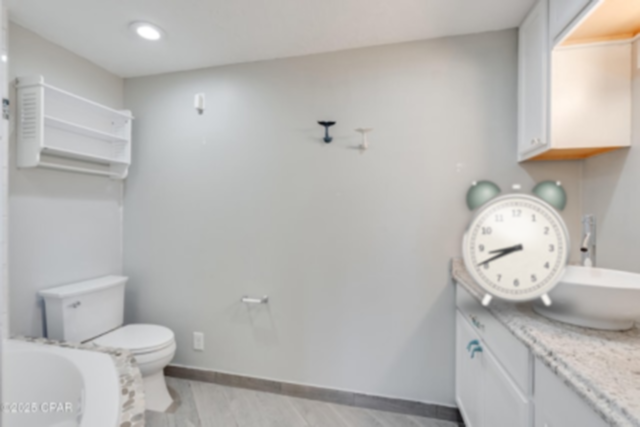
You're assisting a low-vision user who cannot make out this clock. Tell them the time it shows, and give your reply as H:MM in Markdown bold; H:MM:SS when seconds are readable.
**8:41**
